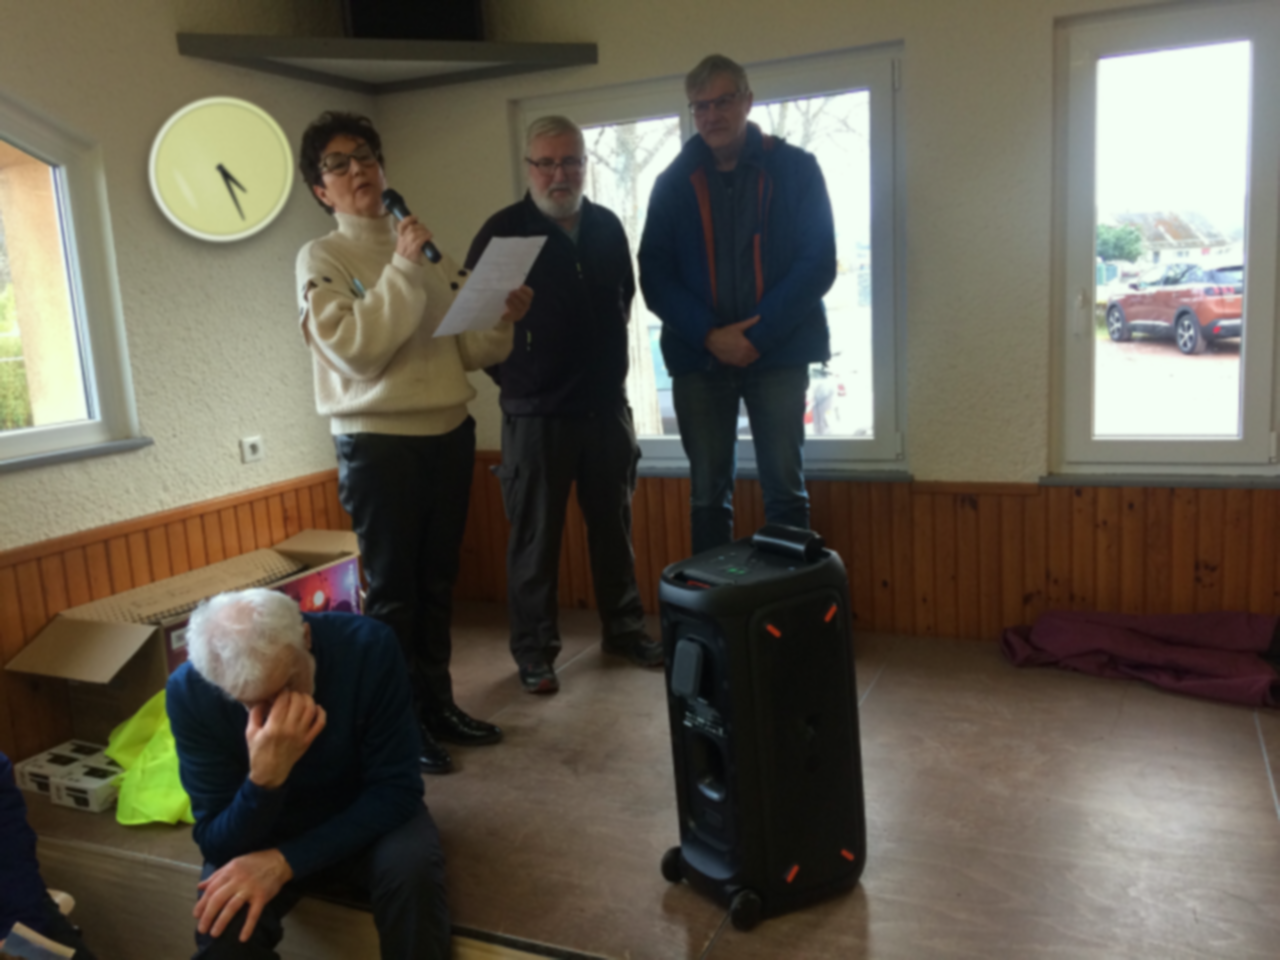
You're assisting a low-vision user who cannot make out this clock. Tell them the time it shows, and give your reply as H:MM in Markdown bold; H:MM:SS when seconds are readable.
**4:26**
